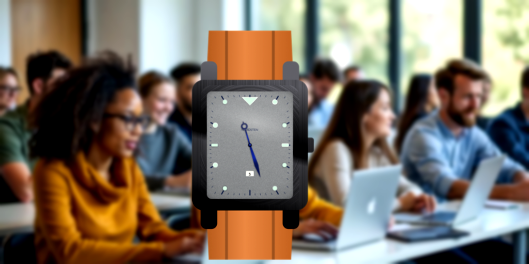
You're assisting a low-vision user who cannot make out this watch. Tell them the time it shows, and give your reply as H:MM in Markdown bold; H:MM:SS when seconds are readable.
**11:27**
